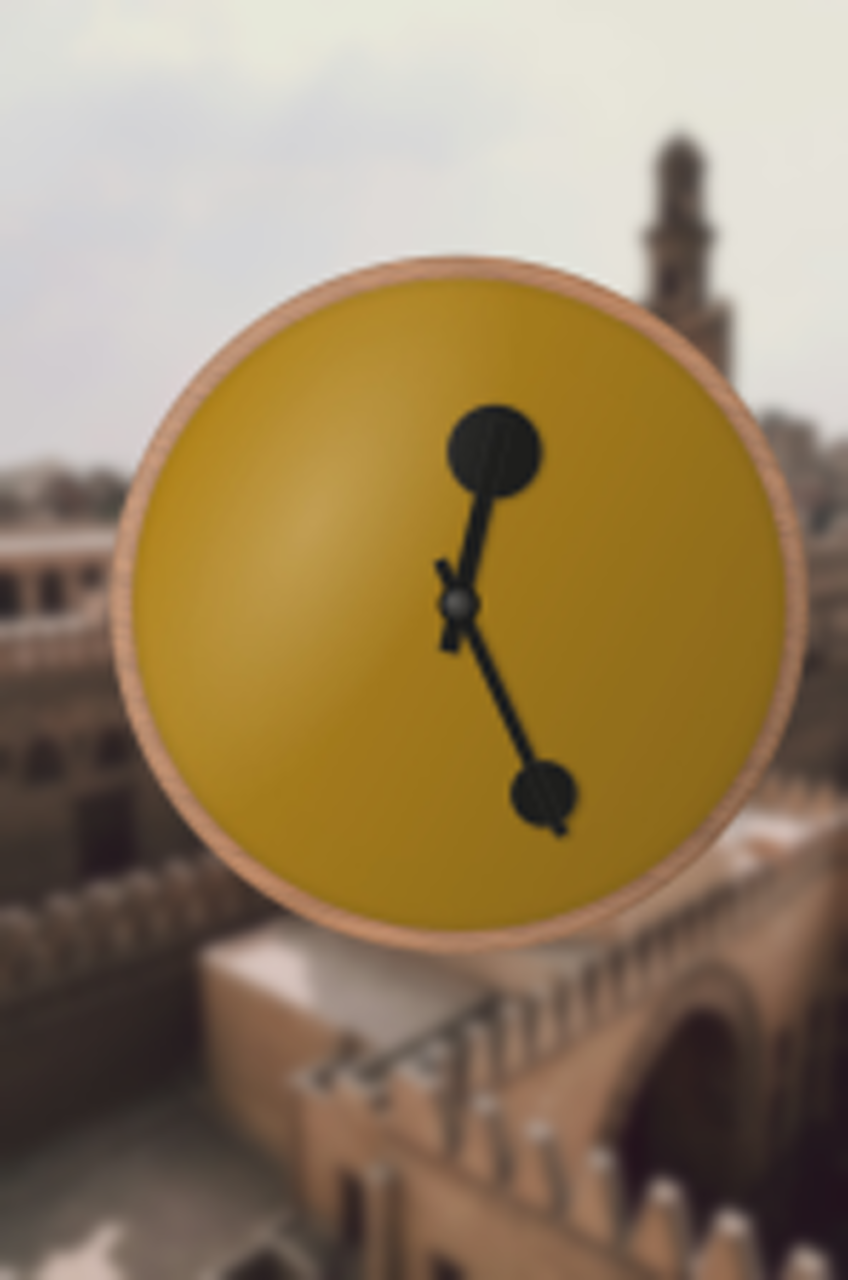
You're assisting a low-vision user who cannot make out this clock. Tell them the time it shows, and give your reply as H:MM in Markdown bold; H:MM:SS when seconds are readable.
**12:26**
